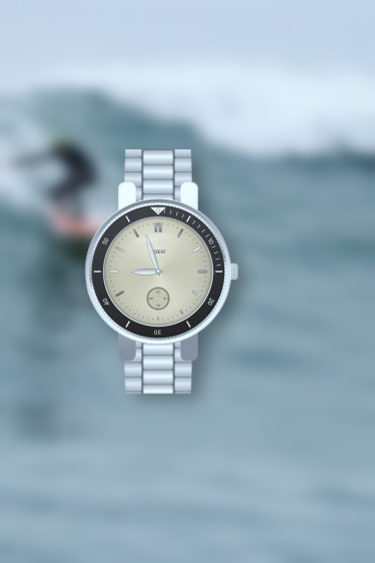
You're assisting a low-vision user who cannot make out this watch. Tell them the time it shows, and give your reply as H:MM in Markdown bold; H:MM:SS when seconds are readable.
**8:57**
